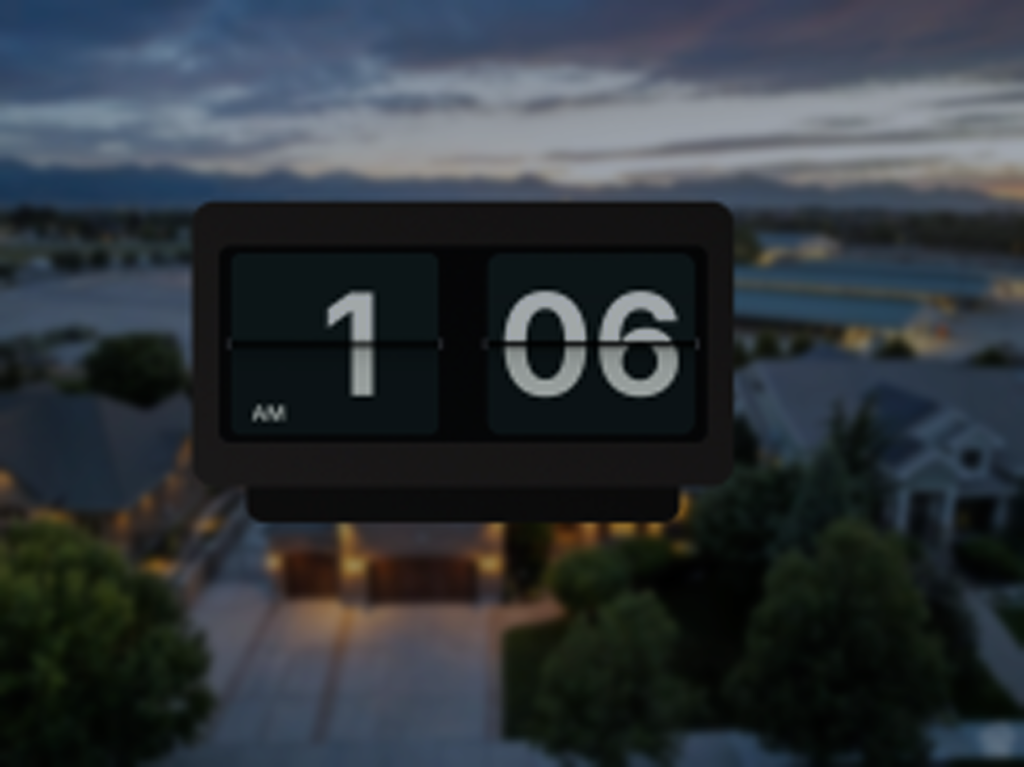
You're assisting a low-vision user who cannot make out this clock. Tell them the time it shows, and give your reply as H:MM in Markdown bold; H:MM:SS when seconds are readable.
**1:06**
